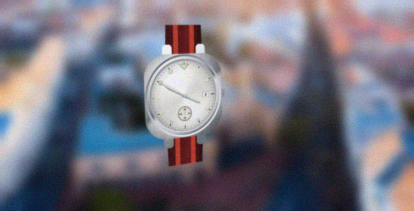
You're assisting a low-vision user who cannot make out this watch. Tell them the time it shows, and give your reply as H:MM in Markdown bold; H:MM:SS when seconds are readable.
**3:50**
